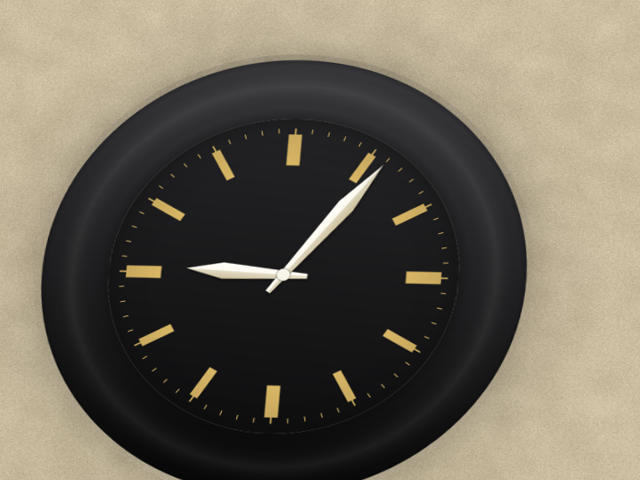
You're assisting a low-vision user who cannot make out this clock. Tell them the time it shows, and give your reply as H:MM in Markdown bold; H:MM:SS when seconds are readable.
**9:06**
